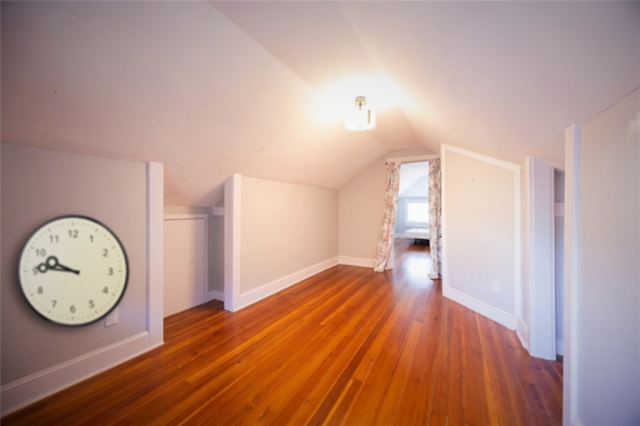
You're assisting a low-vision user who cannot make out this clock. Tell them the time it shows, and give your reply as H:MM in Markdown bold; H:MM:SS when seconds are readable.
**9:46**
